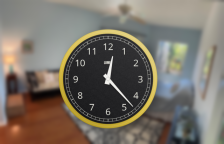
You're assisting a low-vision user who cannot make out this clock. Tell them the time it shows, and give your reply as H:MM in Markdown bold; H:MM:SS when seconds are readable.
**12:23**
